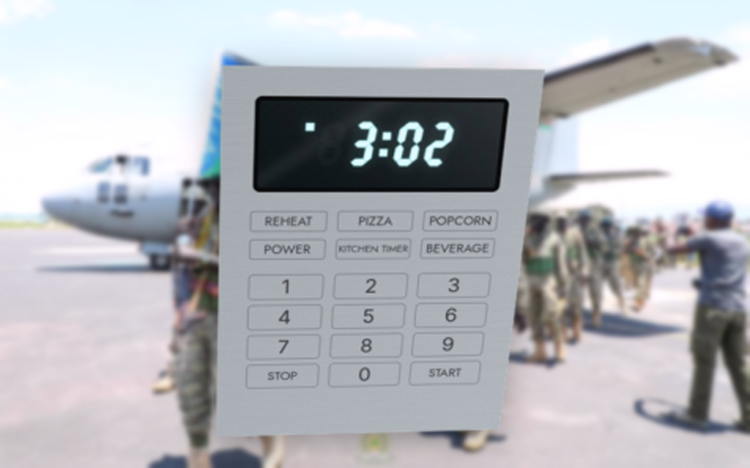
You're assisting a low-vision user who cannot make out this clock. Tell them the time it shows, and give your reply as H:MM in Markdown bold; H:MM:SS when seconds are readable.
**3:02**
